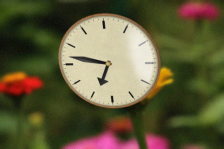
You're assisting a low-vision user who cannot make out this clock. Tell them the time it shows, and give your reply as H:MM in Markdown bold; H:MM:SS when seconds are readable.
**6:47**
